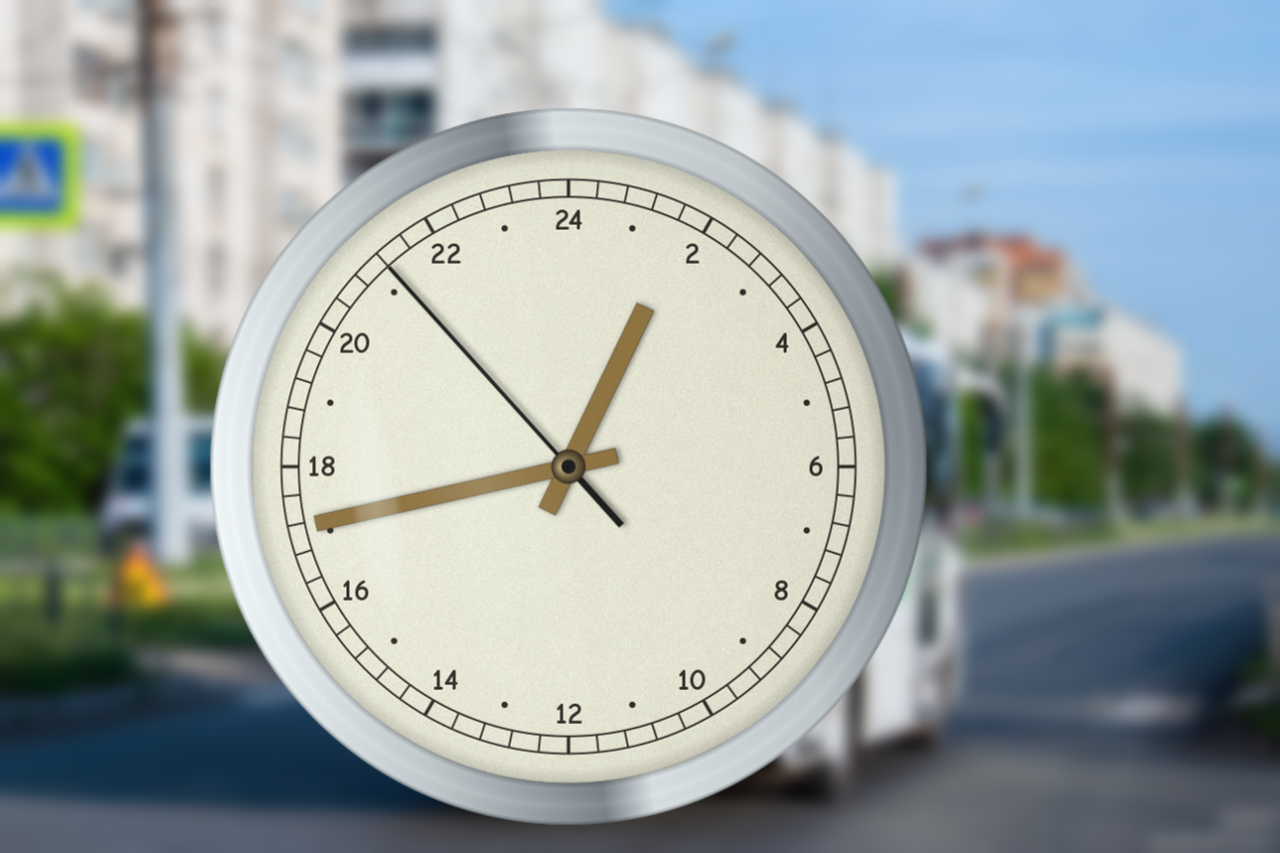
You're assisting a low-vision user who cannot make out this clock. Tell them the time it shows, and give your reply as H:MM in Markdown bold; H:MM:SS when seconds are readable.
**1:42:53**
